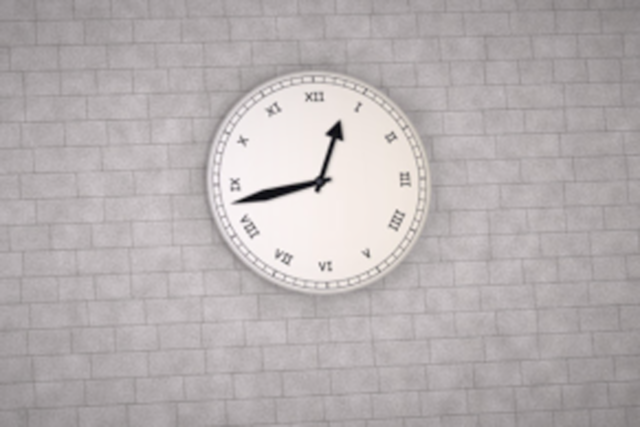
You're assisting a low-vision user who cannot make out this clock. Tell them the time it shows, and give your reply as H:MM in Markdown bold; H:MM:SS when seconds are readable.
**12:43**
